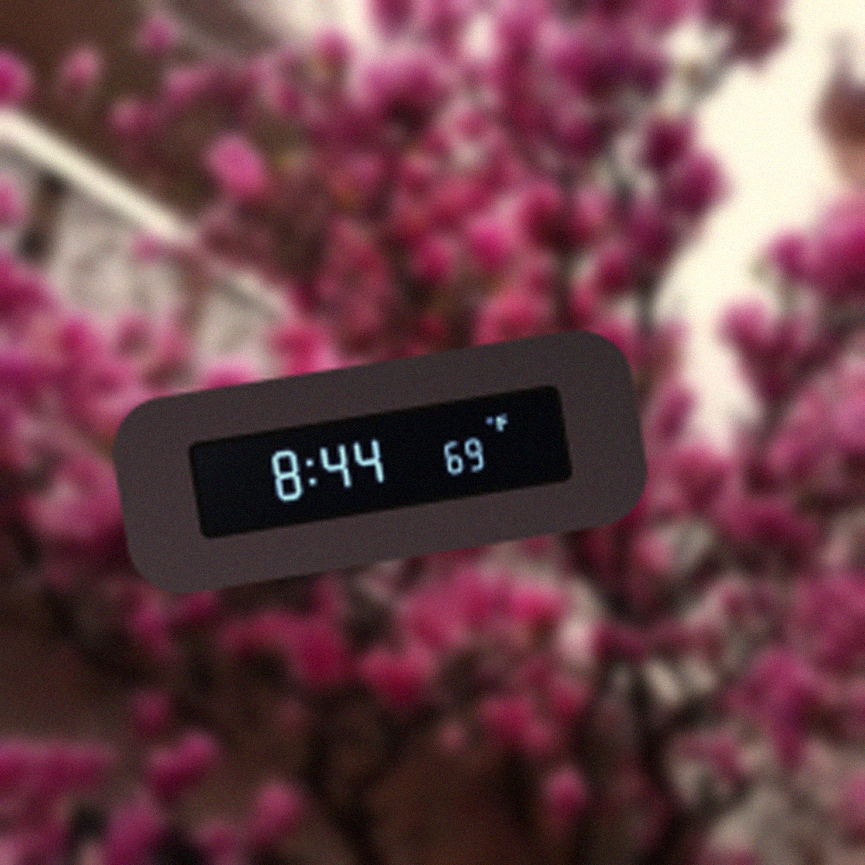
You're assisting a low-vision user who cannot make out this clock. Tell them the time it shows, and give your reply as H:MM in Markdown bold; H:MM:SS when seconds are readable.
**8:44**
